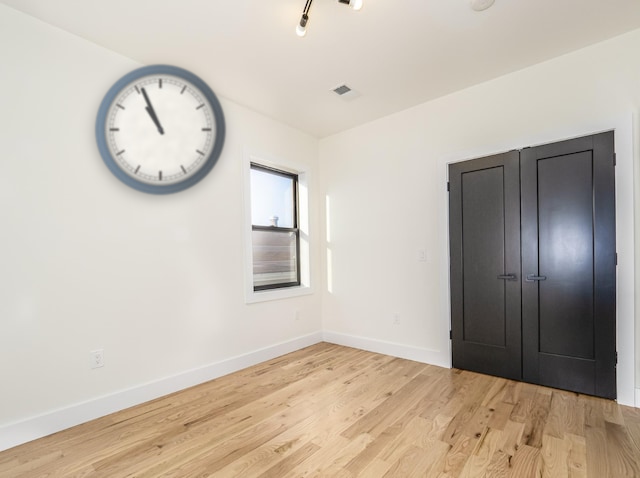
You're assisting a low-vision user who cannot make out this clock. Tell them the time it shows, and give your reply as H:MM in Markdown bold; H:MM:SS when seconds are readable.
**10:56**
